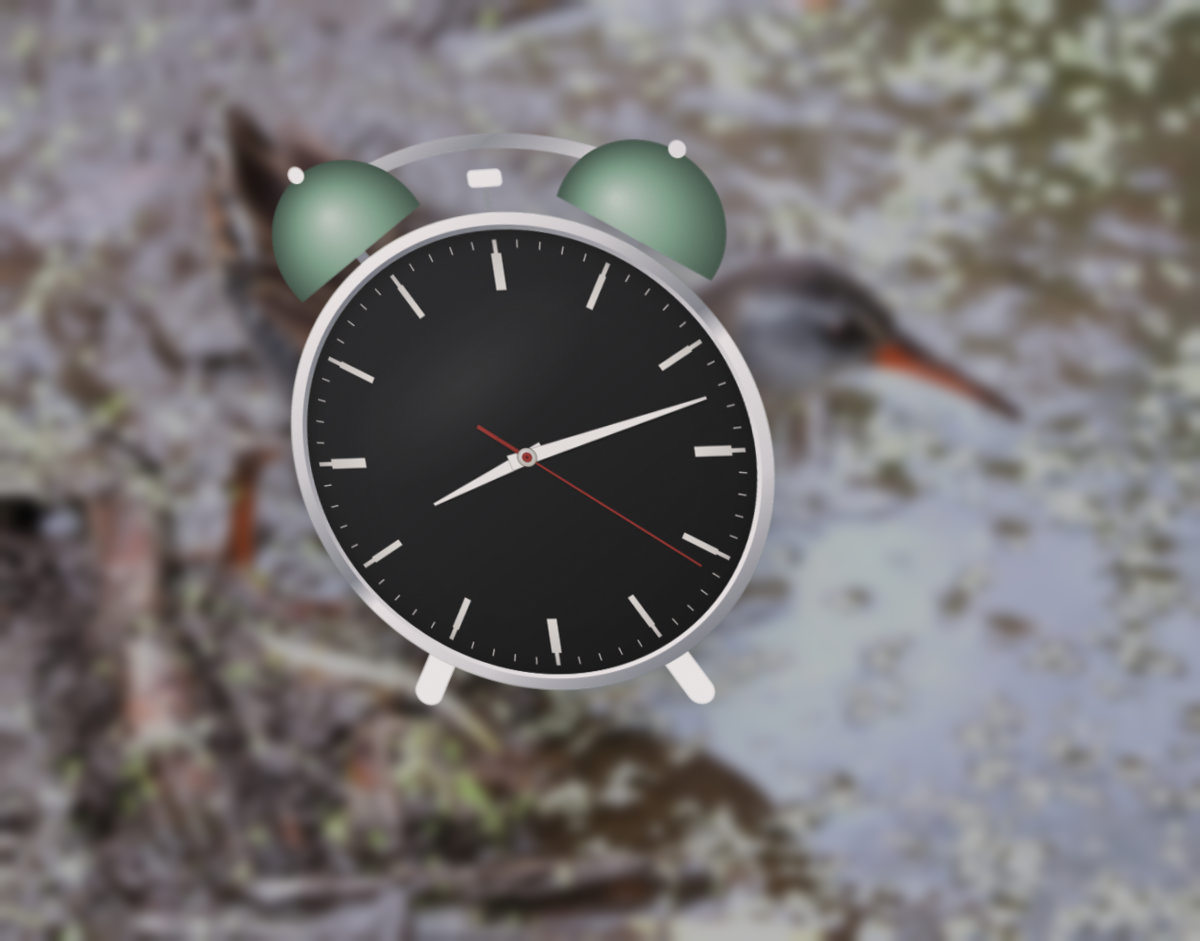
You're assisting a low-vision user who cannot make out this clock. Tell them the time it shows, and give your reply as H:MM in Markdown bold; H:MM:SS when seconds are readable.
**8:12:21**
